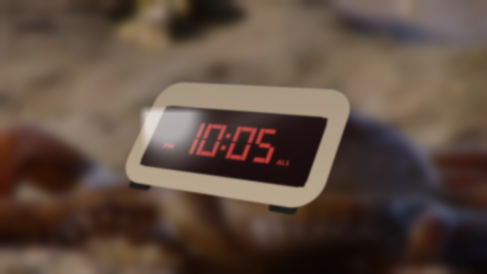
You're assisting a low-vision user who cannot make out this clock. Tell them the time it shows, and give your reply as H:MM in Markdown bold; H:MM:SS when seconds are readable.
**10:05**
